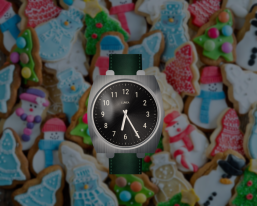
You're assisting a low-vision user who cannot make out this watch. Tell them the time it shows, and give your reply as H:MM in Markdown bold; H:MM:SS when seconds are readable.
**6:25**
